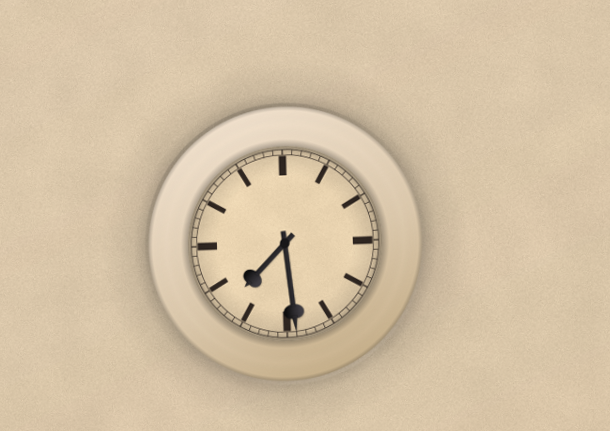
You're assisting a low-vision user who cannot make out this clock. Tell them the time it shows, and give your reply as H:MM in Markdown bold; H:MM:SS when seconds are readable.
**7:29**
